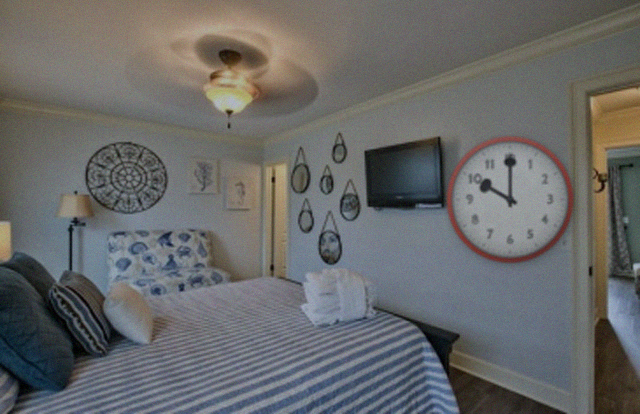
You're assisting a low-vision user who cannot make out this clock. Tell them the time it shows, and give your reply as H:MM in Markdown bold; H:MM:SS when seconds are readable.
**10:00**
